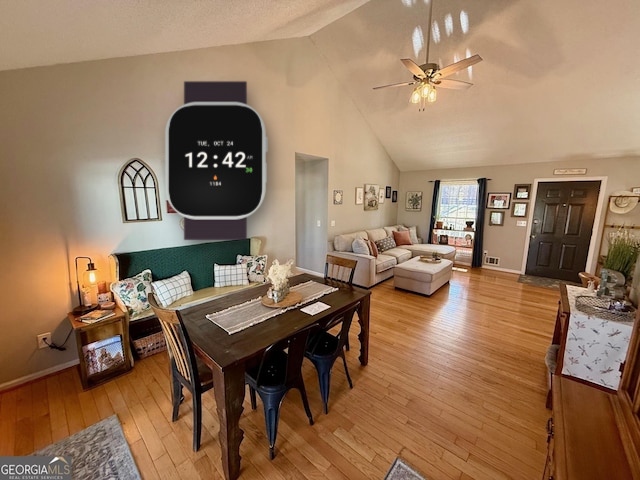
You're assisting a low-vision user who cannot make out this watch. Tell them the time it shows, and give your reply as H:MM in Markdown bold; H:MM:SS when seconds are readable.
**12:42**
